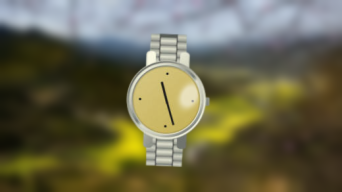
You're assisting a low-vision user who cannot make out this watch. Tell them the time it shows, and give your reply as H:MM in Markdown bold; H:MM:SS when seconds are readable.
**11:27**
